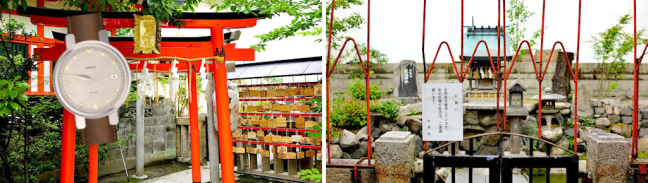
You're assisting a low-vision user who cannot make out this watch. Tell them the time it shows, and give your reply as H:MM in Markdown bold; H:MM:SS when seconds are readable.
**9:48**
